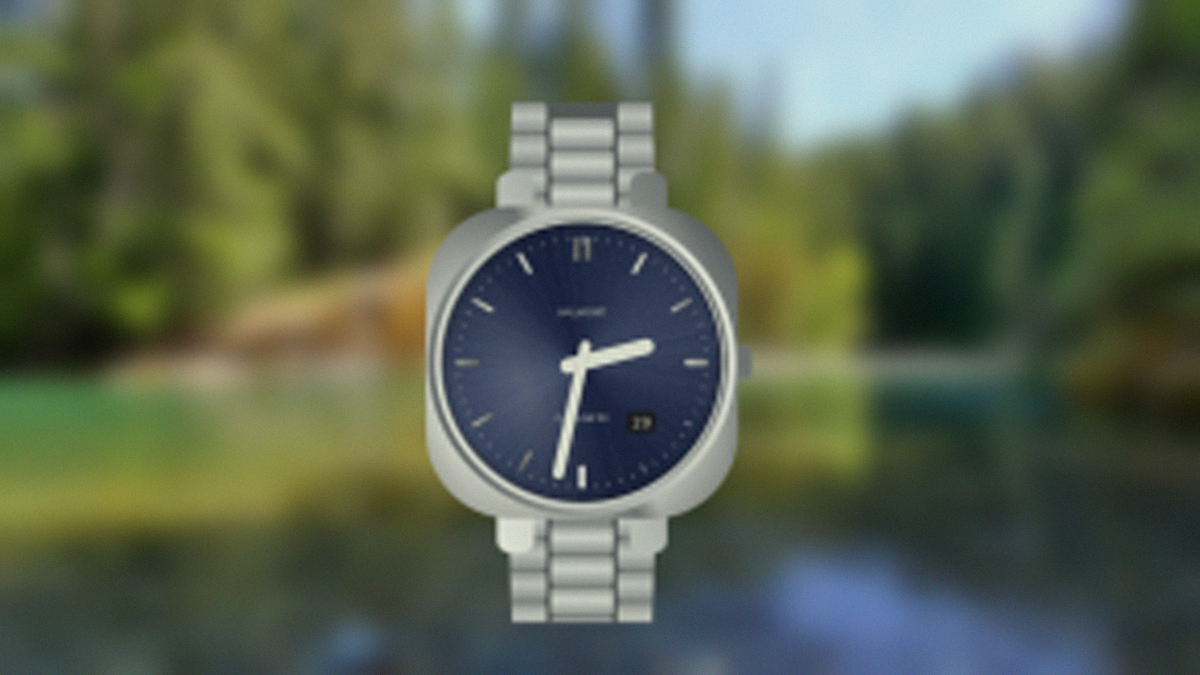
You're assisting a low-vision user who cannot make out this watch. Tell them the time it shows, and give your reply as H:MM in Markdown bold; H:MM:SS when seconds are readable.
**2:32**
